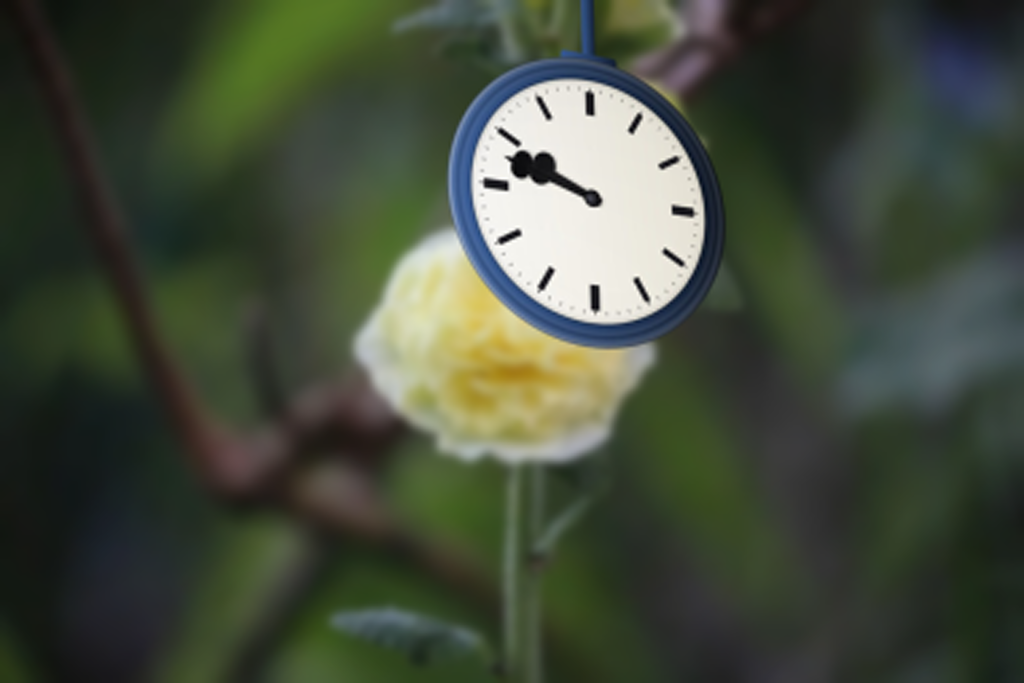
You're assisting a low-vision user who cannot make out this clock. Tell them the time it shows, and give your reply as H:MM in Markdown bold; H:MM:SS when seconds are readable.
**9:48**
